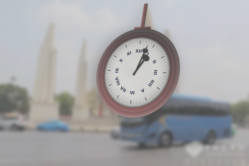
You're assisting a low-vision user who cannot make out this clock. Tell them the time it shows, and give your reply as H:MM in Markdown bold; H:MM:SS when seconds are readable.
**1:03**
